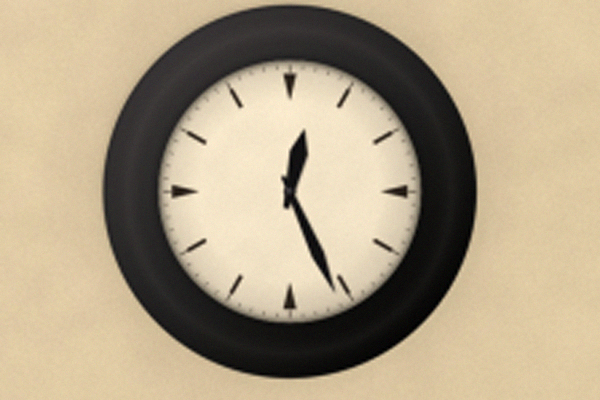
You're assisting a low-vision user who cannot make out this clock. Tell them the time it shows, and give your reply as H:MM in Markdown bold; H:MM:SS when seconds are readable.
**12:26**
